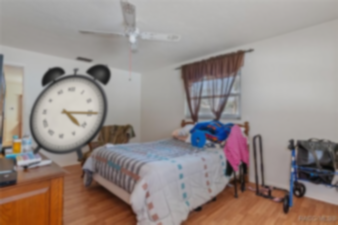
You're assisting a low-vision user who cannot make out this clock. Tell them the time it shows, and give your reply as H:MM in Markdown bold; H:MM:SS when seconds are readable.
**4:15**
